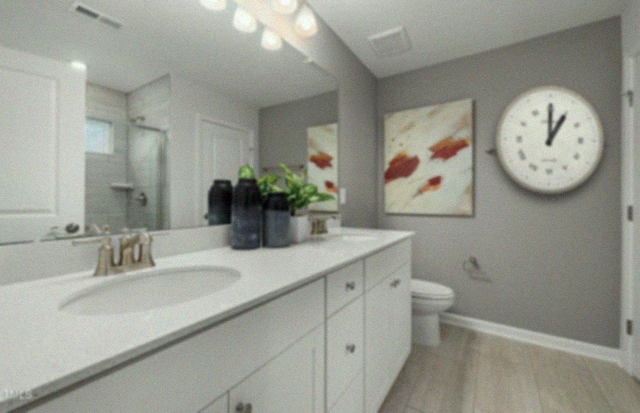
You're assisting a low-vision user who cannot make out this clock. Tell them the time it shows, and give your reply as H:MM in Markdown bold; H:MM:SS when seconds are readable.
**1:00**
